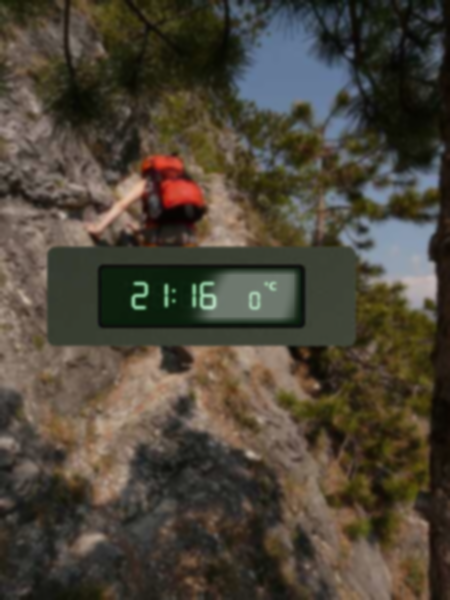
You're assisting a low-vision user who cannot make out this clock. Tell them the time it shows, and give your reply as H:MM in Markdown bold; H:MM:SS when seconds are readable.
**21:16**
